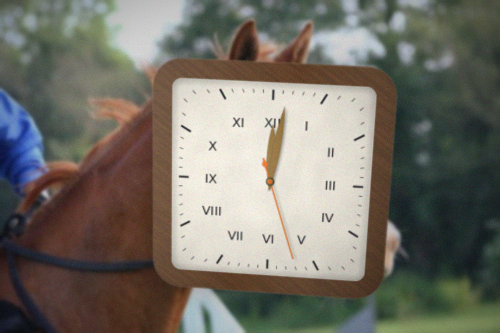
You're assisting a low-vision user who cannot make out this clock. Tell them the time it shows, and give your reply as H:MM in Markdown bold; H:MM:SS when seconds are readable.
**12:01:27**
